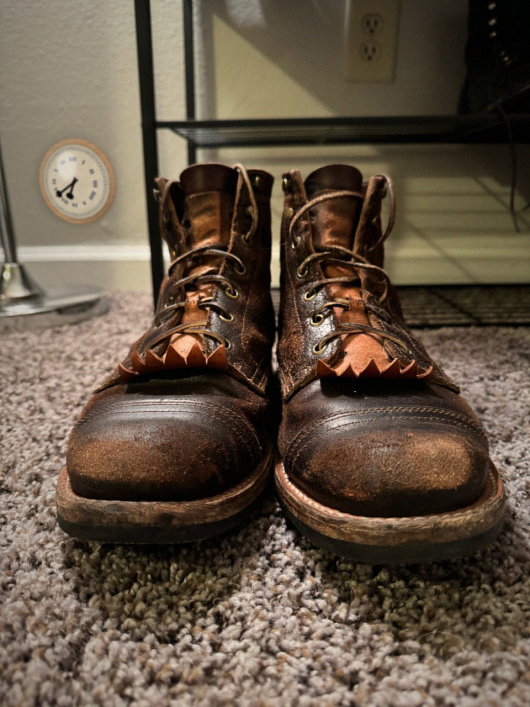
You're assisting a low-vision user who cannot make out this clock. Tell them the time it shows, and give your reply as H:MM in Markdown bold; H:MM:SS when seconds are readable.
**6:39**
